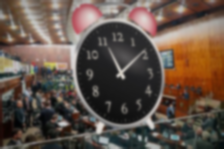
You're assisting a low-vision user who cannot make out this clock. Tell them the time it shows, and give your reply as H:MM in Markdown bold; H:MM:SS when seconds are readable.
**11:09**
